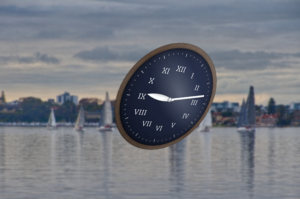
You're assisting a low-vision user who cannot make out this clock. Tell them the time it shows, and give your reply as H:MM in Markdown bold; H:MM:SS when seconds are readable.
**9:13**
